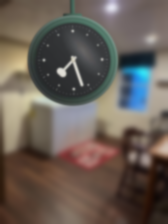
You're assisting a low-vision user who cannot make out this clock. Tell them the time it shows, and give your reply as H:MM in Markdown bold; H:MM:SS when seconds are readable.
**7:27**
